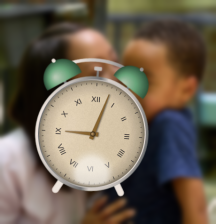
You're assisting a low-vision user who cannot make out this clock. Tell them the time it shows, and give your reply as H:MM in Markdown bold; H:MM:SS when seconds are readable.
**9:03**
